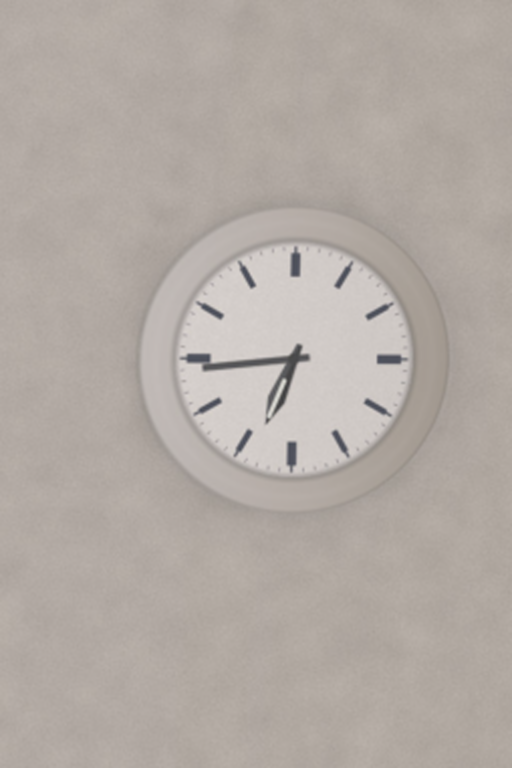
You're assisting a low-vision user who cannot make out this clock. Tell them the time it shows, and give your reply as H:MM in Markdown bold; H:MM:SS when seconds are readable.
**6:44**
